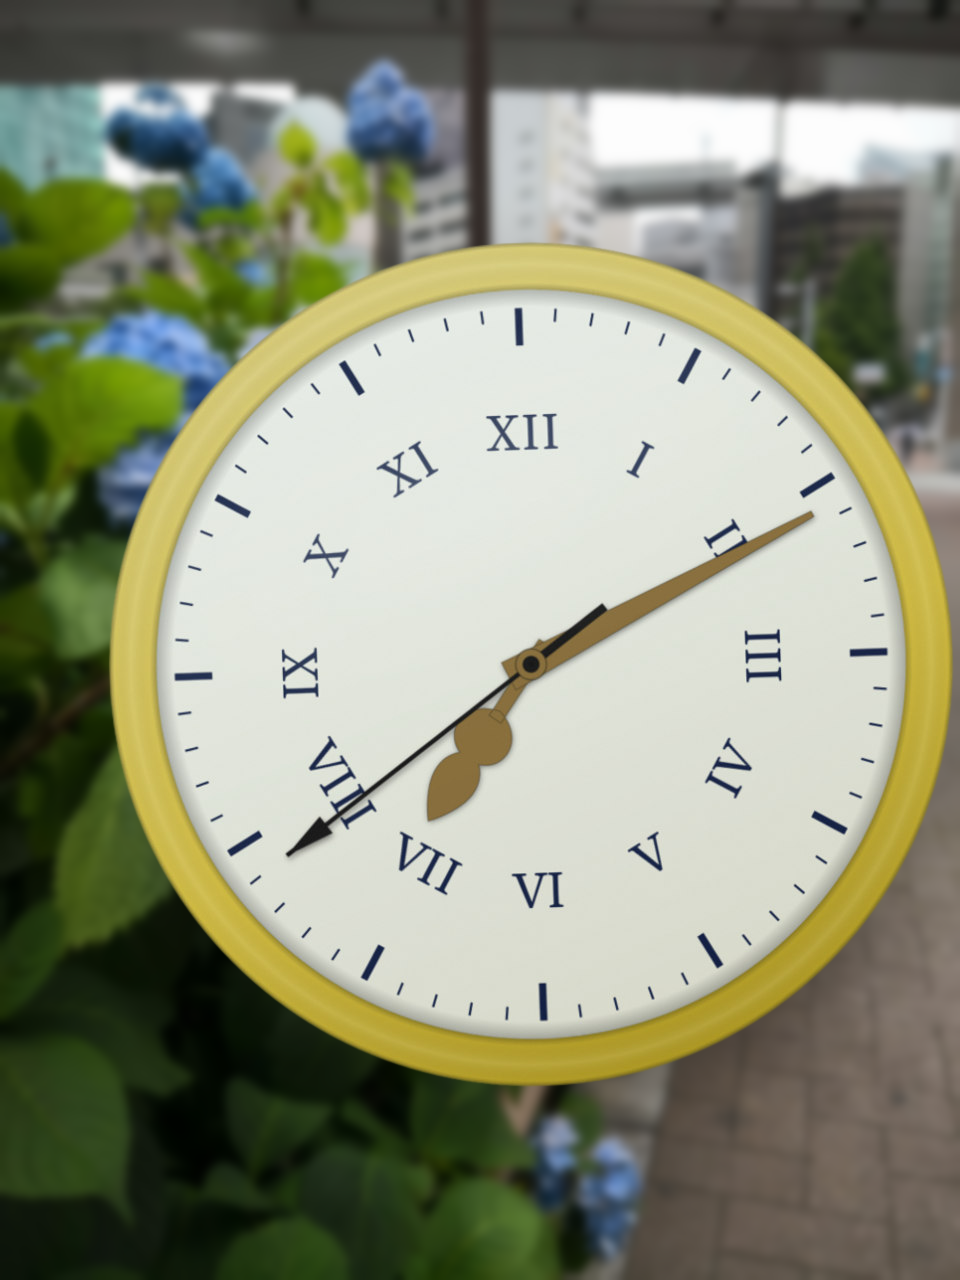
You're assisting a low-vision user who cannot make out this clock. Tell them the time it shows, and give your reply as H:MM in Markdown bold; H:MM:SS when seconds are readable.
**7:10:39**
